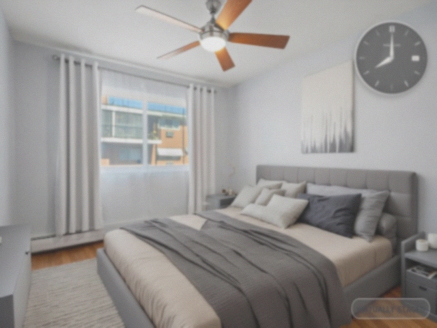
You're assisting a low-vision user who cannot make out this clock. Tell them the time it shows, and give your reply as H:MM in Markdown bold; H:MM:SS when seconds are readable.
**8:00**
